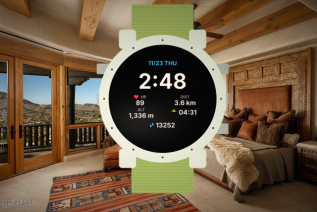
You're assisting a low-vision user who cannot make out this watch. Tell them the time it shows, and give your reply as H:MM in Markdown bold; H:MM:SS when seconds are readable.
**2:48**
